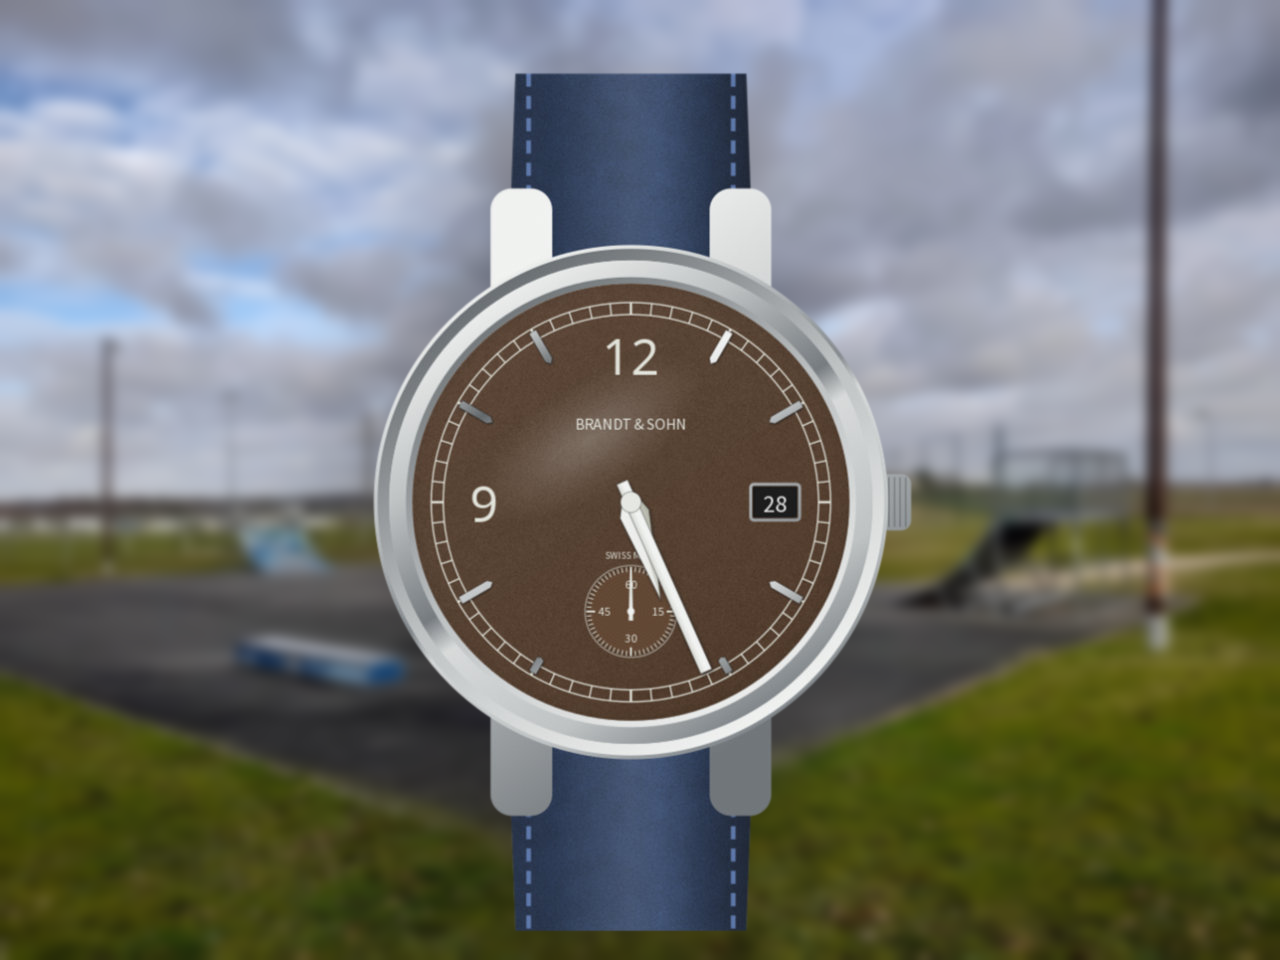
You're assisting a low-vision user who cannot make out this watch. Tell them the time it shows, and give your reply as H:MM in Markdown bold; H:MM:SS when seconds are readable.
**5:26:00**
